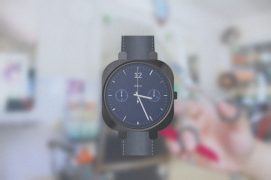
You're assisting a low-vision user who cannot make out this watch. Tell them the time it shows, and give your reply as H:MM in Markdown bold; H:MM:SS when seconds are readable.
**3:26**
